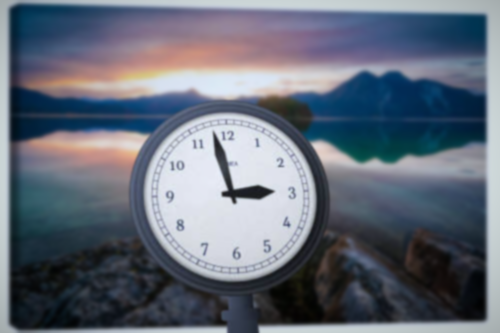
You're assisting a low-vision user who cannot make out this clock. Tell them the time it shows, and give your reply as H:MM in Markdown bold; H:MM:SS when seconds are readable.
**2:58**
